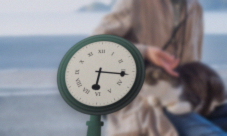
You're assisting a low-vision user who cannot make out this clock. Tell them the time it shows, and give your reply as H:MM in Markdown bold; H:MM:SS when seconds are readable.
**6:16**
